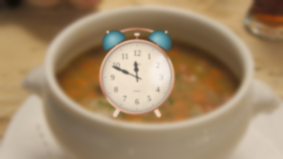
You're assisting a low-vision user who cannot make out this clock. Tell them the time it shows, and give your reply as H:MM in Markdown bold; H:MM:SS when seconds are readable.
**11:49**
